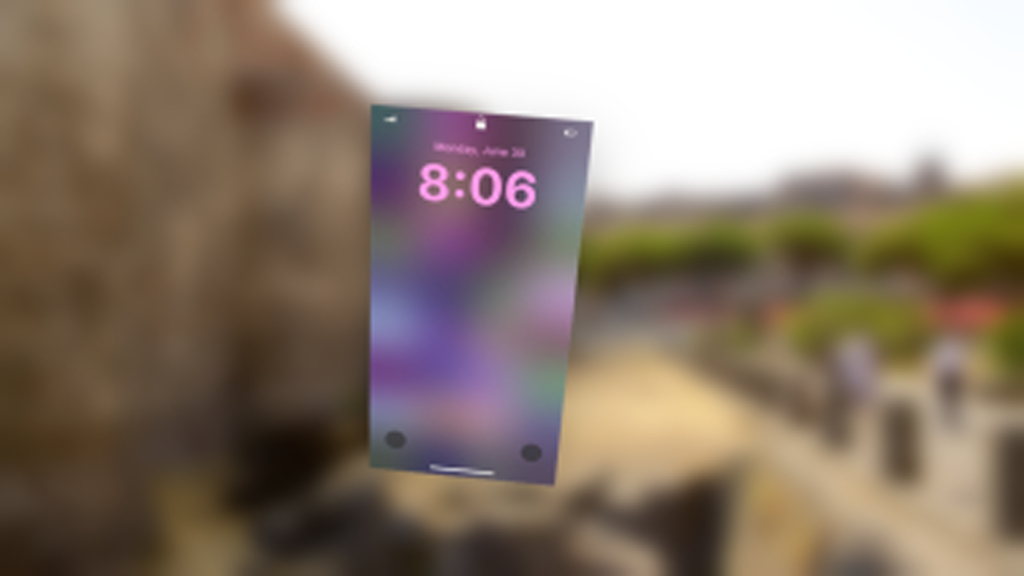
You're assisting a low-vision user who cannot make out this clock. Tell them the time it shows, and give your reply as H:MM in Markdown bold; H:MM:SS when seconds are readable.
**8:06**
